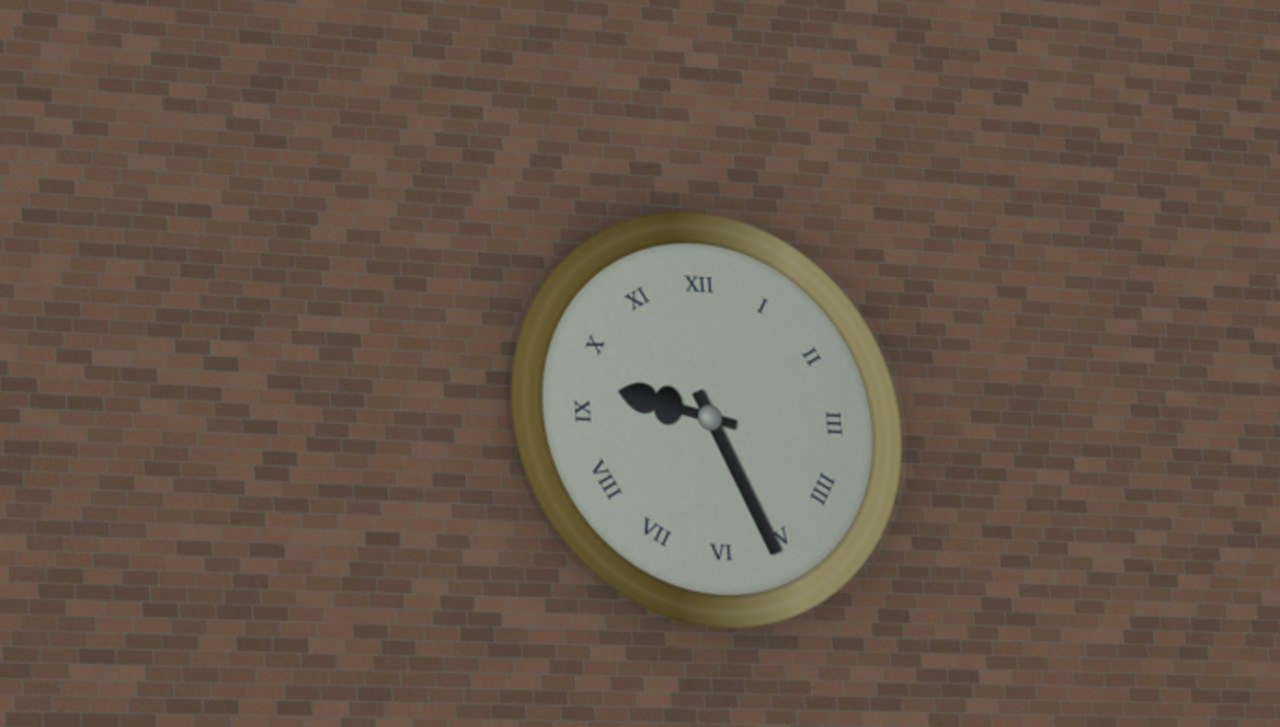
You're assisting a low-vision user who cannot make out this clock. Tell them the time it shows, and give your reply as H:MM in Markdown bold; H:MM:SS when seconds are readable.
**9:26**
